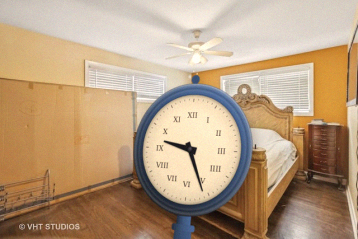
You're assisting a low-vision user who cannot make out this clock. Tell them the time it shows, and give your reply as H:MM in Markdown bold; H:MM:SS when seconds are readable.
**9:26**
